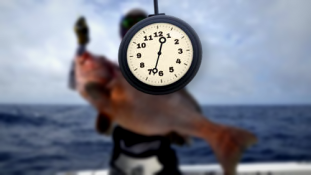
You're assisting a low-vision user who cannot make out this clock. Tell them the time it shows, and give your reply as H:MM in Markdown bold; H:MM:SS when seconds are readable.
**12:33**
